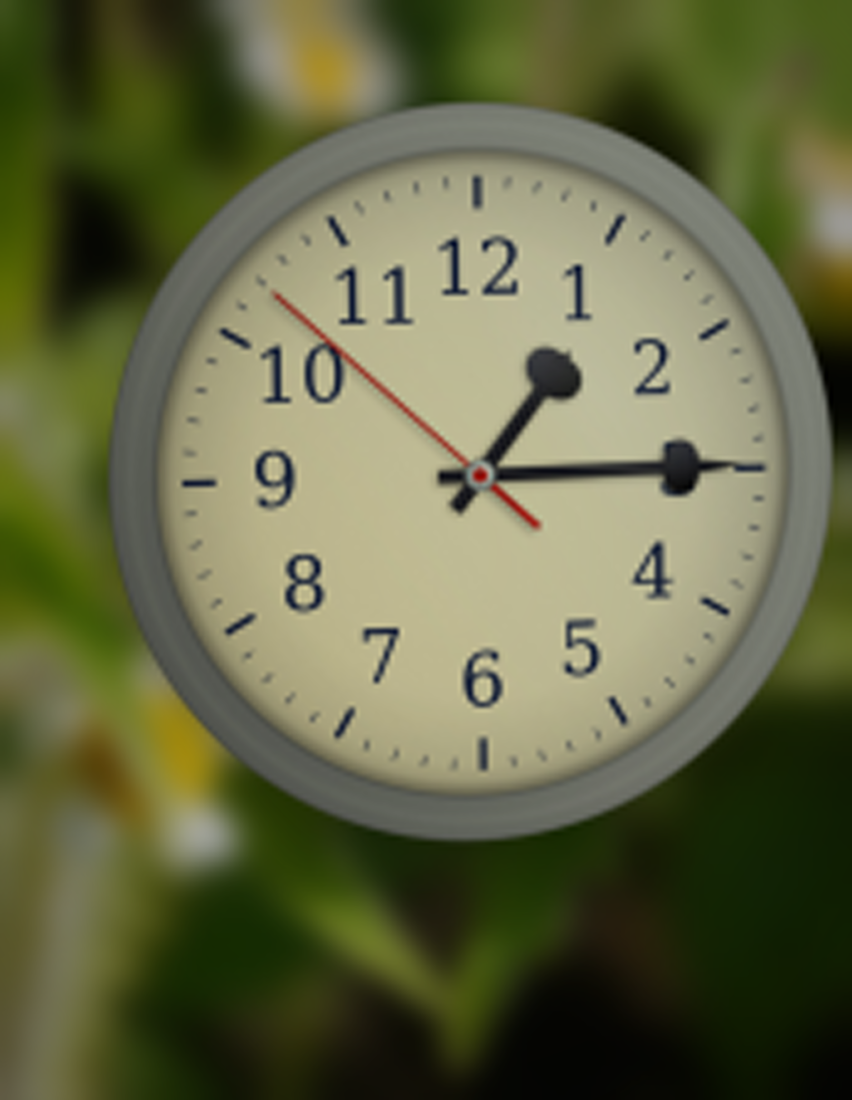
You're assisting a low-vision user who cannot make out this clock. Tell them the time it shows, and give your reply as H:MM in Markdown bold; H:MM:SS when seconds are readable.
**1:14:52**
